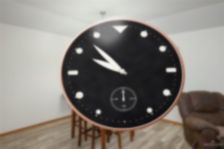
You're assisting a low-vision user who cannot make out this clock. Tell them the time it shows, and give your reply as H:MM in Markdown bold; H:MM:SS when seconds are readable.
**9:53**
